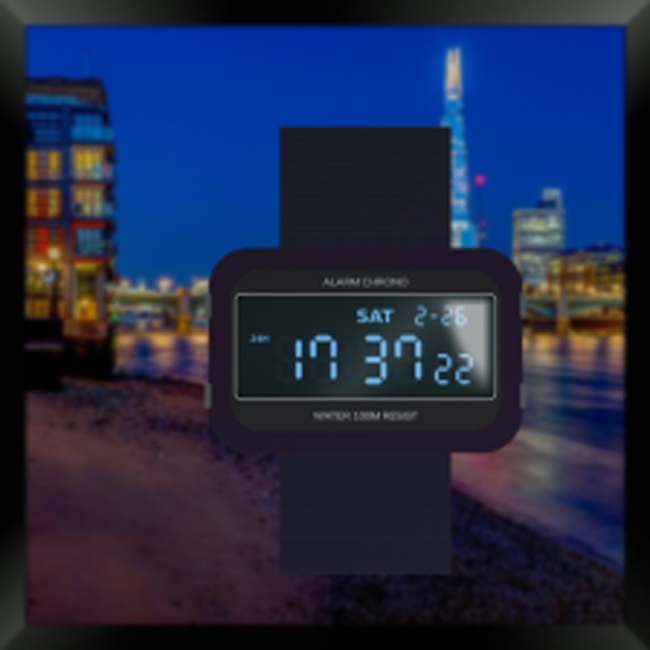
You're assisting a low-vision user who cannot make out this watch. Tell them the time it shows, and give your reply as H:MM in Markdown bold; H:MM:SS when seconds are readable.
**17:37:22**
